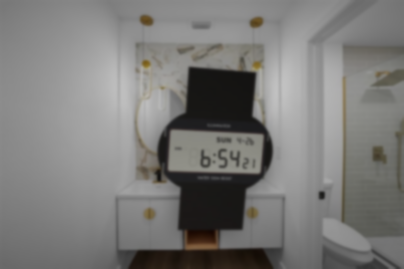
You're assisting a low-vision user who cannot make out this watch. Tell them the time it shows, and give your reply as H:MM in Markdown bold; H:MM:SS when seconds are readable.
**6:54**
